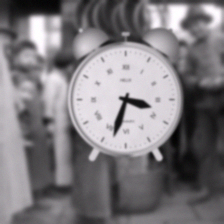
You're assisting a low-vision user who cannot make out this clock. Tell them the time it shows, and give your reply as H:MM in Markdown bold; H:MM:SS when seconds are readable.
**3:33**
